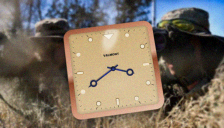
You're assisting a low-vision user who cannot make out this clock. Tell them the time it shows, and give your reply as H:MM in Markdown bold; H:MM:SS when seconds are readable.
**3:40**
